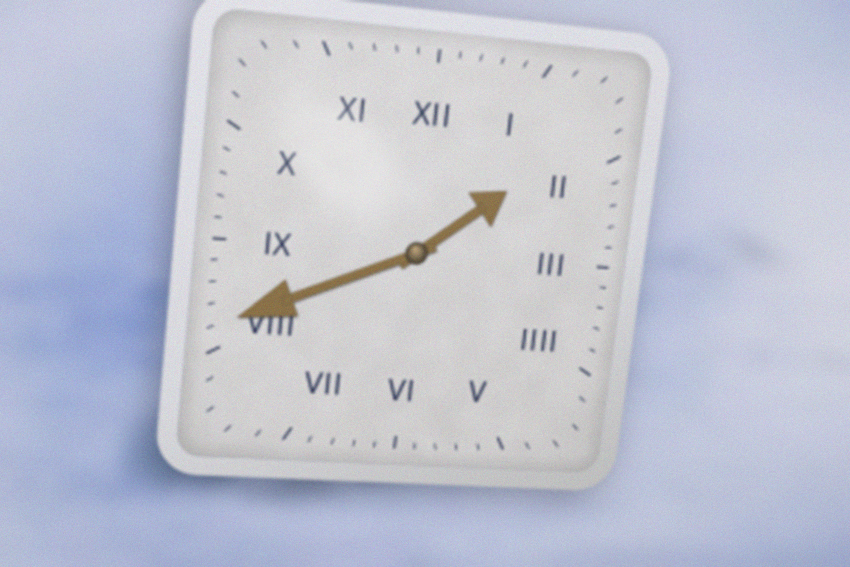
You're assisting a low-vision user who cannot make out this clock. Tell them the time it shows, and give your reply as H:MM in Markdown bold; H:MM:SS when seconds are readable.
**1:41**
